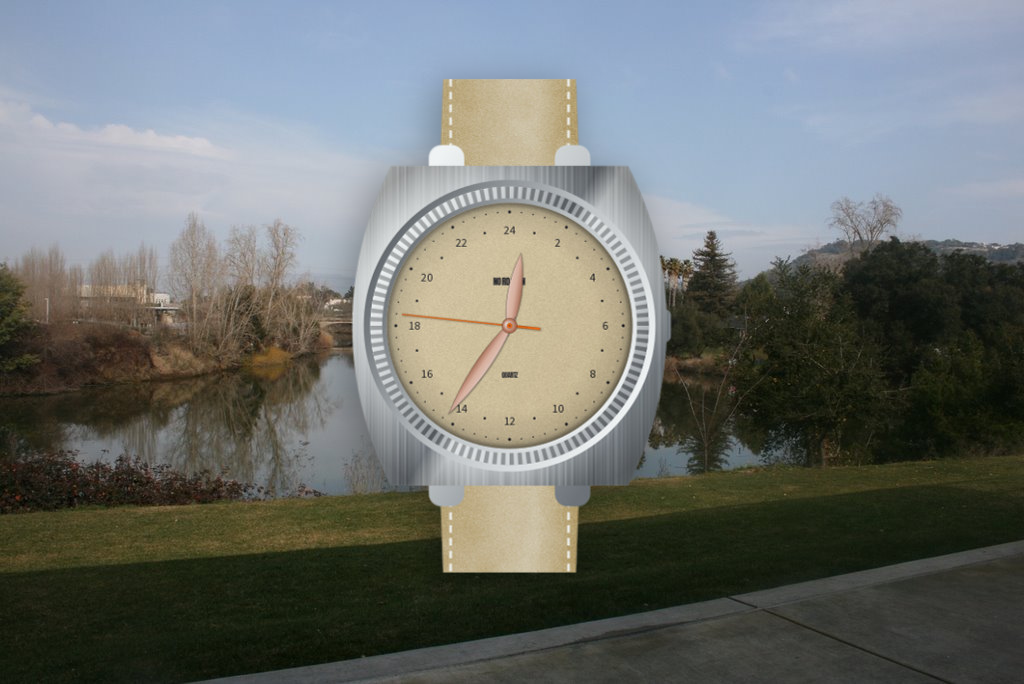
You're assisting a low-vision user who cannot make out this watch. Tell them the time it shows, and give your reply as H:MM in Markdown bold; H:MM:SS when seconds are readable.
**0:35:46**
